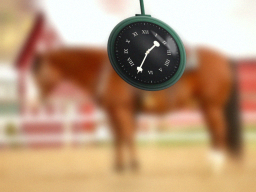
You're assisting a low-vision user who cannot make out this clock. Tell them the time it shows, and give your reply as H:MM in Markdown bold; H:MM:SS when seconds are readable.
**1:35**
